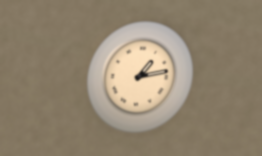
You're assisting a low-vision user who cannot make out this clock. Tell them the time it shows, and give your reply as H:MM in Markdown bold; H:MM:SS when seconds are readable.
**1:13**
